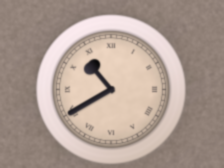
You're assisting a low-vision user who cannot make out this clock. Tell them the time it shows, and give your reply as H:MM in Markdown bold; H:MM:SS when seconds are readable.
**10:40**
